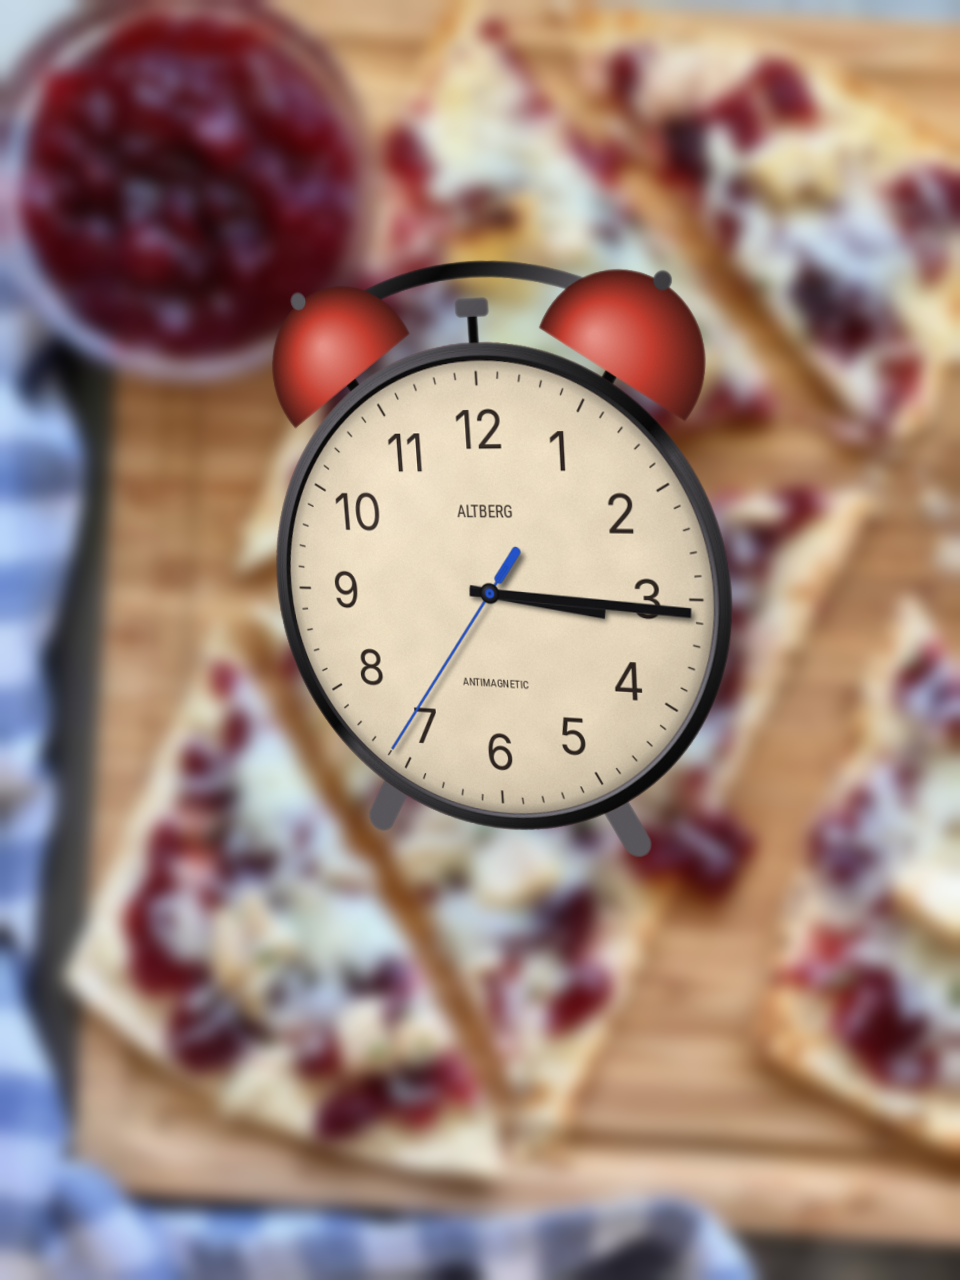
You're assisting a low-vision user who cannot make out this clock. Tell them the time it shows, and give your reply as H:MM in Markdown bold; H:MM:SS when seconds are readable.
**3:15:36**
